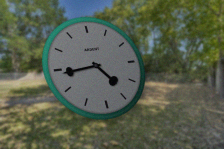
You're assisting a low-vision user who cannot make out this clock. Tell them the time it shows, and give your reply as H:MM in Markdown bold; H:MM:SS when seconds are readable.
**4:44**
